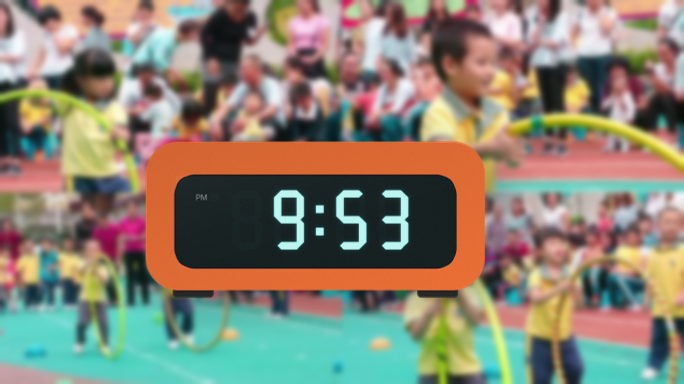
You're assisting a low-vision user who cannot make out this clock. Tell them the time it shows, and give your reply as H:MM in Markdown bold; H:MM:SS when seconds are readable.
**9:53**
